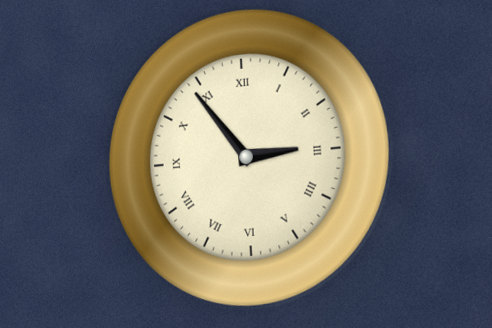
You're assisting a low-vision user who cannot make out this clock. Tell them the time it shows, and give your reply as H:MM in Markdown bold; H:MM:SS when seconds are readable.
**2:54**
